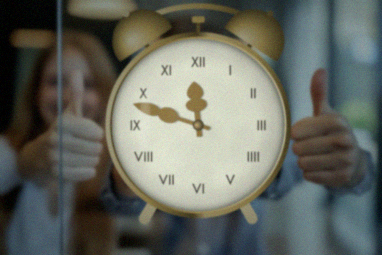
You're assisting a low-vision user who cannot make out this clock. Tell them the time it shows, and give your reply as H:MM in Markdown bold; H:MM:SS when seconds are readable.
**11:48**
